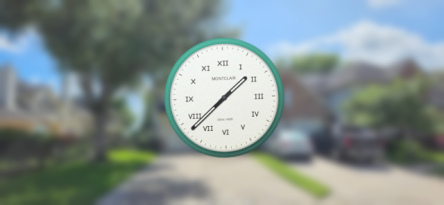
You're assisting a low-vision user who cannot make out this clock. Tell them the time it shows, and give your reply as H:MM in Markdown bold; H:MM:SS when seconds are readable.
**1:38**
